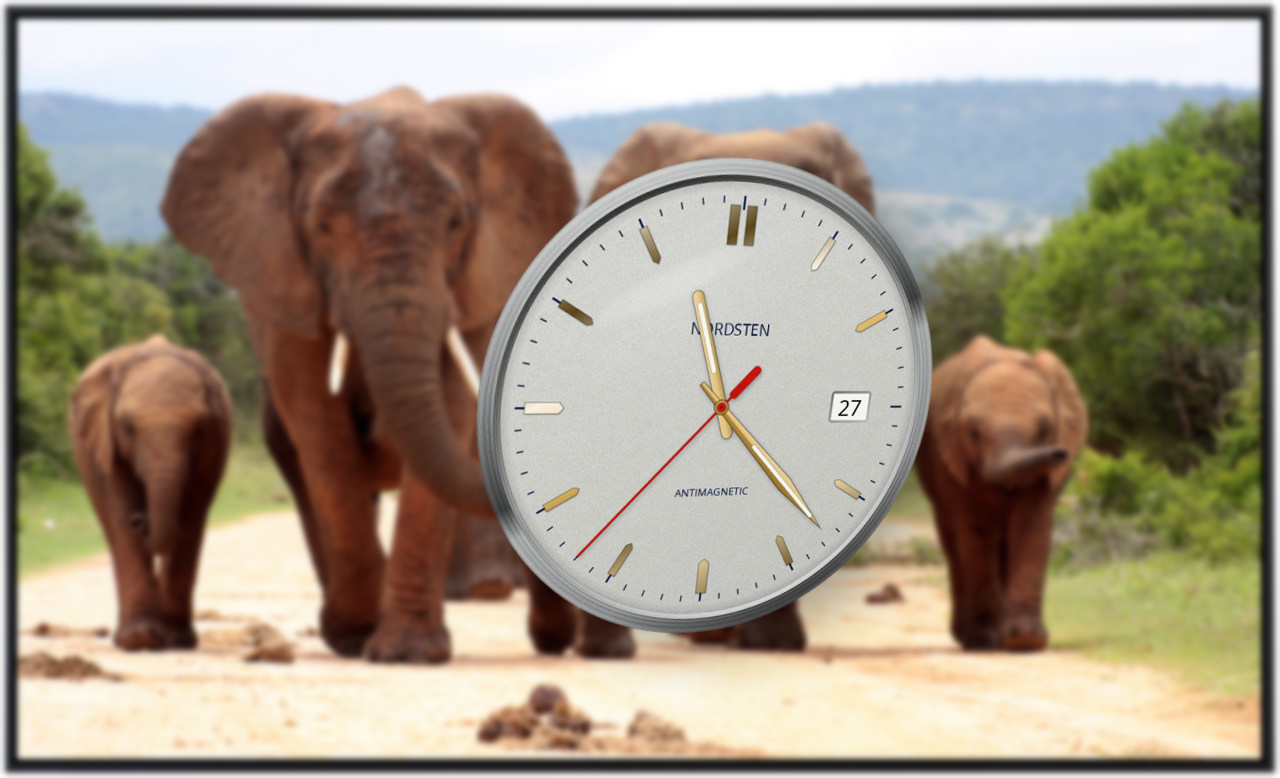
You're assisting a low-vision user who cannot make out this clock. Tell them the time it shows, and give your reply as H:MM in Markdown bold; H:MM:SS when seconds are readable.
**11:22:37**
